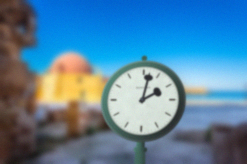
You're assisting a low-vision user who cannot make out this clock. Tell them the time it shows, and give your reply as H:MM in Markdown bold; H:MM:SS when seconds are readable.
**2:02**
